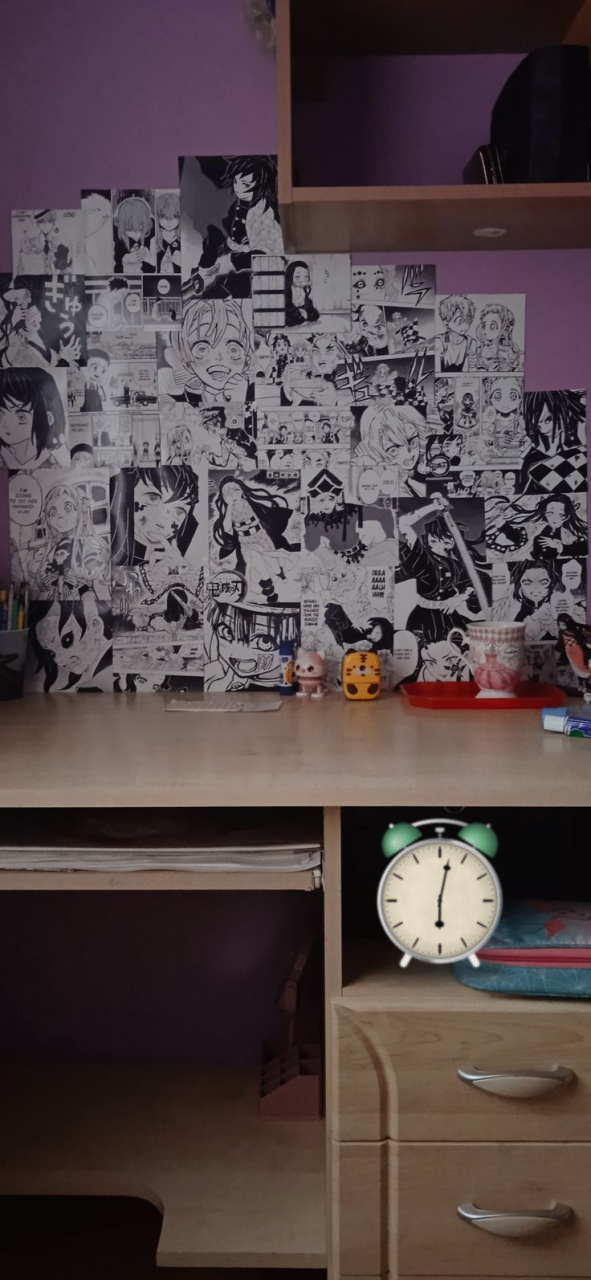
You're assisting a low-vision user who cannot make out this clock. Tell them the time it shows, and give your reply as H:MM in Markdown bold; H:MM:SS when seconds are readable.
**6:02**
